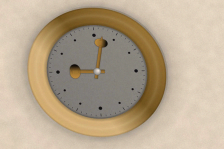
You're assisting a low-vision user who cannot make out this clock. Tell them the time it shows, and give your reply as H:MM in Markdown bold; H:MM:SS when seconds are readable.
**9:02**
